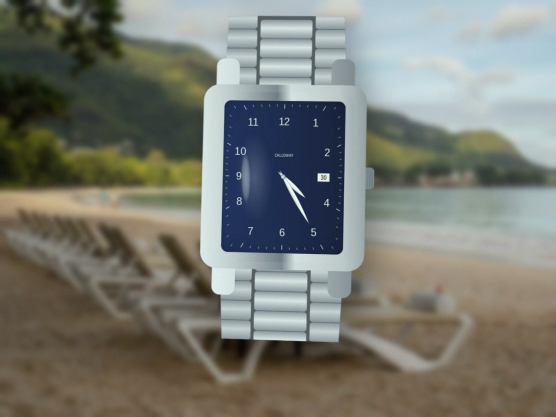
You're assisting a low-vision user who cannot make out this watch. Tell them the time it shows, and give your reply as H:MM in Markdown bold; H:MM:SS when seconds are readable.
**4:25**
